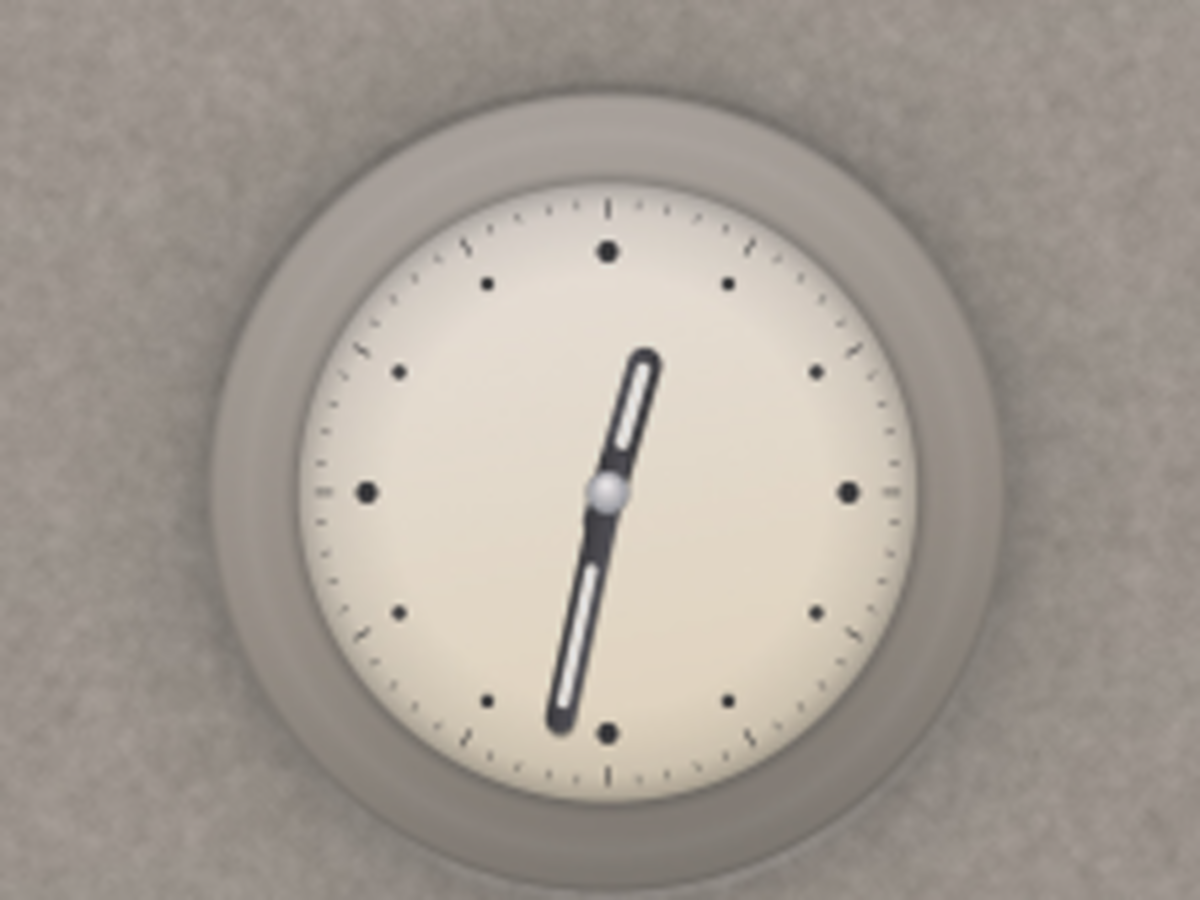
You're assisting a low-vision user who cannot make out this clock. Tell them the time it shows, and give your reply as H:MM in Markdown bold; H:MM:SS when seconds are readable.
**12:32**
